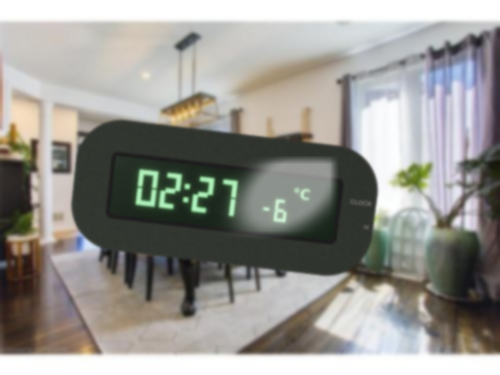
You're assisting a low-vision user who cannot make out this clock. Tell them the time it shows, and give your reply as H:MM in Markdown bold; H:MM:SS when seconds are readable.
**2:27**
